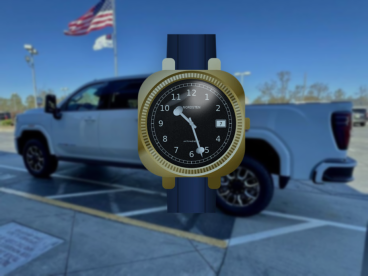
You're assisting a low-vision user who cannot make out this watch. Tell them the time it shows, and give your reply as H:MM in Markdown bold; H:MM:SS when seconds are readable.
**10:27**
